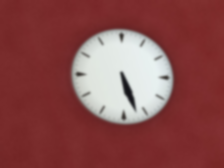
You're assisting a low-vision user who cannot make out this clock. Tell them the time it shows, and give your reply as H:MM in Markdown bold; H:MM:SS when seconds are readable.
**5:27**
